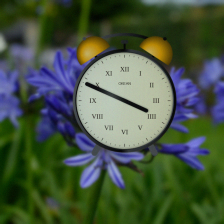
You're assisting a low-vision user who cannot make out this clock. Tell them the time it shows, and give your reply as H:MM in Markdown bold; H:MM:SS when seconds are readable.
**3:49**
